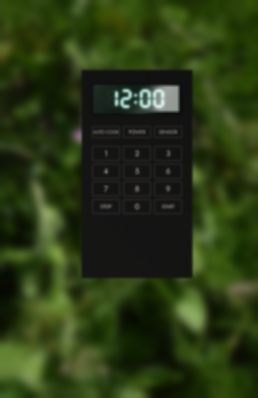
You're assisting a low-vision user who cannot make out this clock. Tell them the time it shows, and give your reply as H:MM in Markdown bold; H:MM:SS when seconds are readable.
**12:00**
